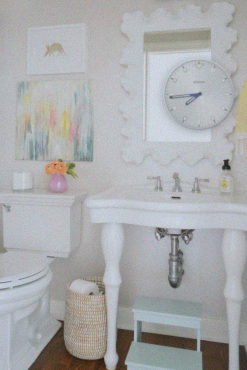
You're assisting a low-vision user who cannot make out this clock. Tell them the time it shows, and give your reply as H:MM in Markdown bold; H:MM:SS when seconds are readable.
**7:44**
